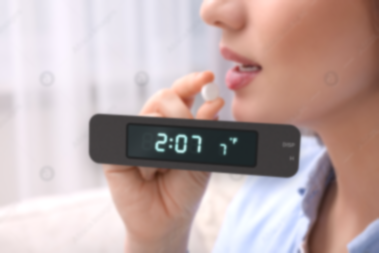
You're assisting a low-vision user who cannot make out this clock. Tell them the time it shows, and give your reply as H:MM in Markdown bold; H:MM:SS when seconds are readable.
**2:07**
